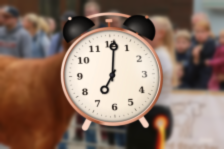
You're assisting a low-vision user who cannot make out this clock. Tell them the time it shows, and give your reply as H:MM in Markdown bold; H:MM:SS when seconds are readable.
**7:01**
